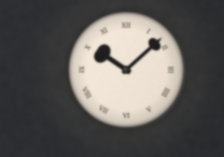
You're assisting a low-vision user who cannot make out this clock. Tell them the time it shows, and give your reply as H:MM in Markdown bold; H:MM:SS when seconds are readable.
**10:08**
